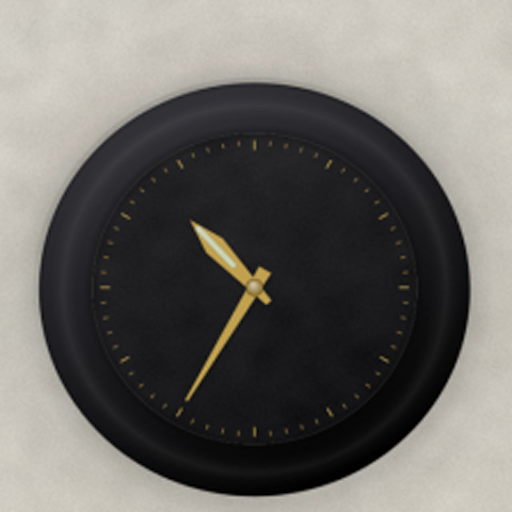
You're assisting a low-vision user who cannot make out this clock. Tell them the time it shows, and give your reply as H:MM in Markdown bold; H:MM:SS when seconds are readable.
**10:35**
